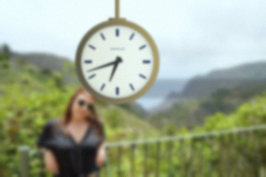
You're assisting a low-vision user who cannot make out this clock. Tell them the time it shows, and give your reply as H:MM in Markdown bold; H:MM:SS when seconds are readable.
**6:42**
